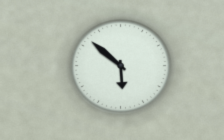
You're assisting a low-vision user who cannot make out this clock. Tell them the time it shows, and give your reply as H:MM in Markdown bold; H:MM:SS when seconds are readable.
**5:52**
